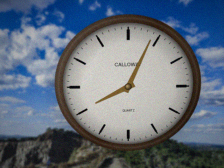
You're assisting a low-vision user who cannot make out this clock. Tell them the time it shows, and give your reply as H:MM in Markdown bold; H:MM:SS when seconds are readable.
**8:04**
